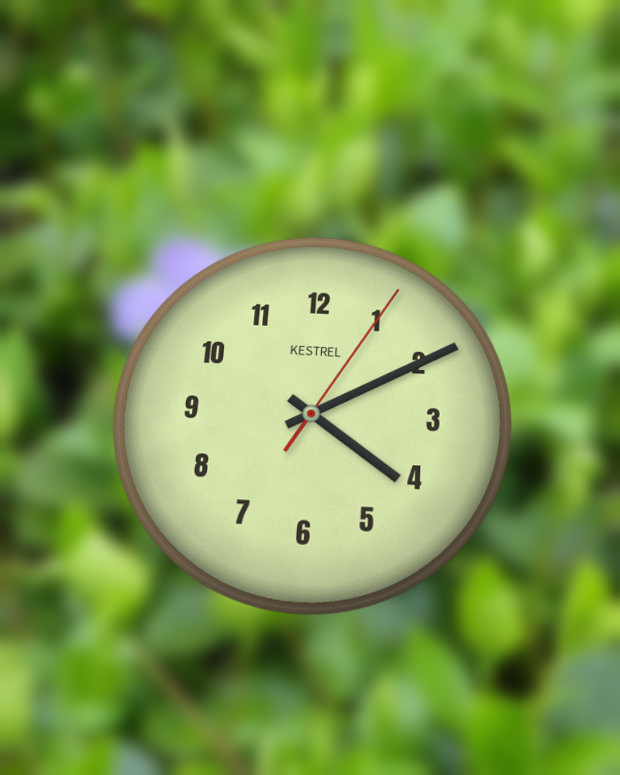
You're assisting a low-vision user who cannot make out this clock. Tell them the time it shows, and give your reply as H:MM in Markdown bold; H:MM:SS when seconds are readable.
**4:10:05**
